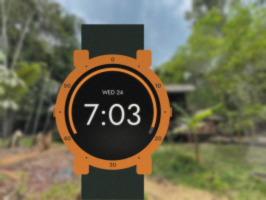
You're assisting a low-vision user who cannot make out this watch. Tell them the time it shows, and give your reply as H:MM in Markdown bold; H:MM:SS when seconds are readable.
**7:03**
